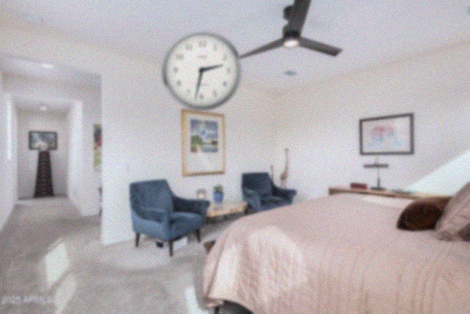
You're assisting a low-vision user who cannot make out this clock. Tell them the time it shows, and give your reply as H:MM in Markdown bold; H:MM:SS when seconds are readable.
**2:32**
